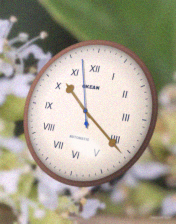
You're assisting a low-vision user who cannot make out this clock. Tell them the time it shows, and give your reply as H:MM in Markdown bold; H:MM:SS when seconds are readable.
**10:20:57**
